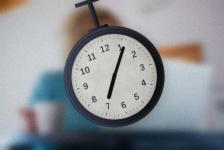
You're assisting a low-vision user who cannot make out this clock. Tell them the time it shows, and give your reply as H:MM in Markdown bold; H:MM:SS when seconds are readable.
**7:06**
